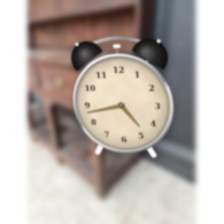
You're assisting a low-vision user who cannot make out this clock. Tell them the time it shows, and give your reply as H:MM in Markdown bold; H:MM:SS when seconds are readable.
**4:43**
